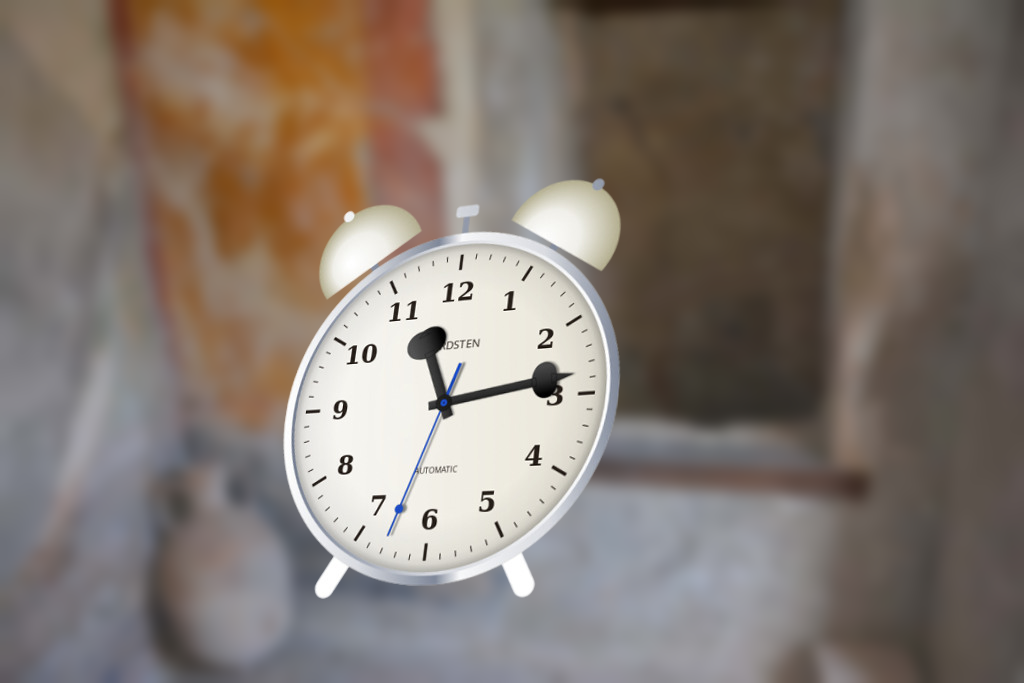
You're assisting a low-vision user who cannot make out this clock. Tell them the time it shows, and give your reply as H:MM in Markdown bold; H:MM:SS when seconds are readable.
**11:13:33**
